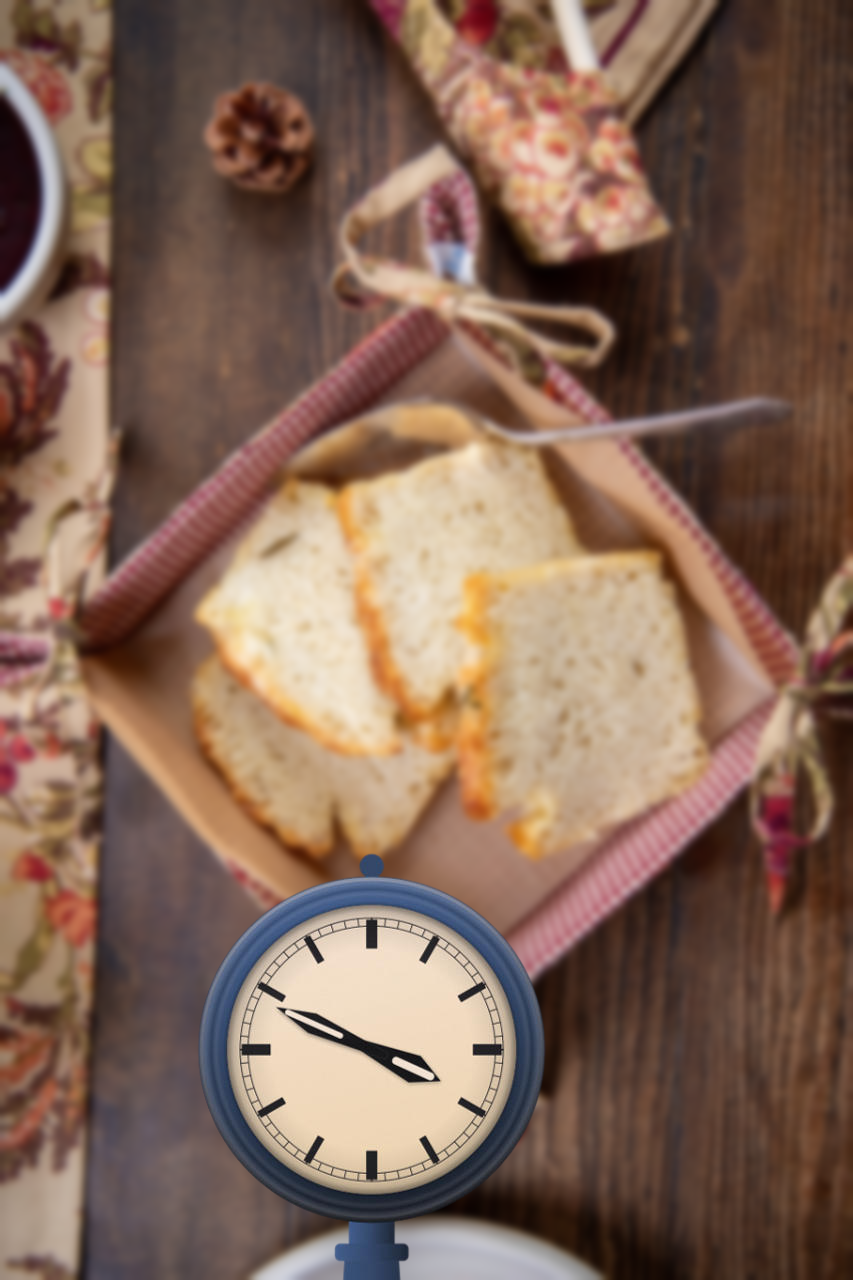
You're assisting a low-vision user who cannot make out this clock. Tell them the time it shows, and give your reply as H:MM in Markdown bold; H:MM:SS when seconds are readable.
**3:49**
